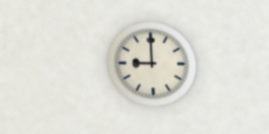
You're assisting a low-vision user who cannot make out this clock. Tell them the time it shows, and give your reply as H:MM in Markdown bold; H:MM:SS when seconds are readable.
**9:00**
